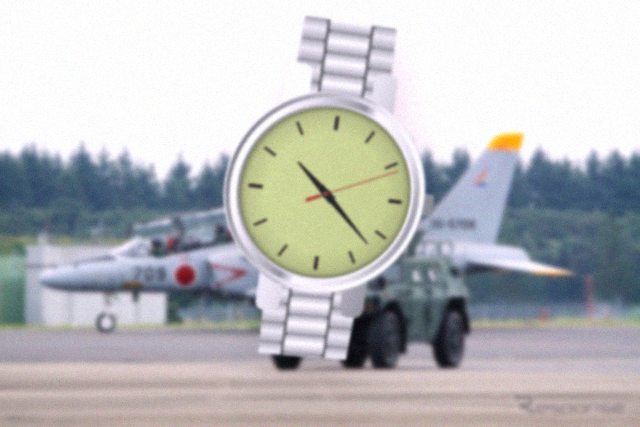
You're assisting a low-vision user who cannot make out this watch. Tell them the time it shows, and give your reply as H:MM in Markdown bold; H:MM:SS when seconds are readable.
**10:22:11**
